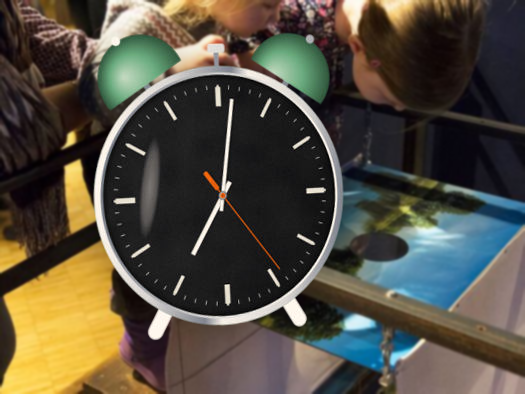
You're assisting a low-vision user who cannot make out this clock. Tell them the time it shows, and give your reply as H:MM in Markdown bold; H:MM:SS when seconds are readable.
**7:01:24**
